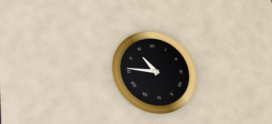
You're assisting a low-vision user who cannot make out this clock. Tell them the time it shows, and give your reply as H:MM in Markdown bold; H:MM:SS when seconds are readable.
**10:46**
